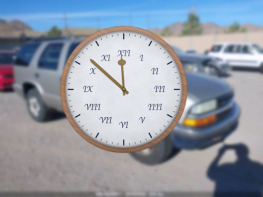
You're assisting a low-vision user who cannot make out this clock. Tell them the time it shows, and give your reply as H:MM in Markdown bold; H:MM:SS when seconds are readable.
**11:52**
